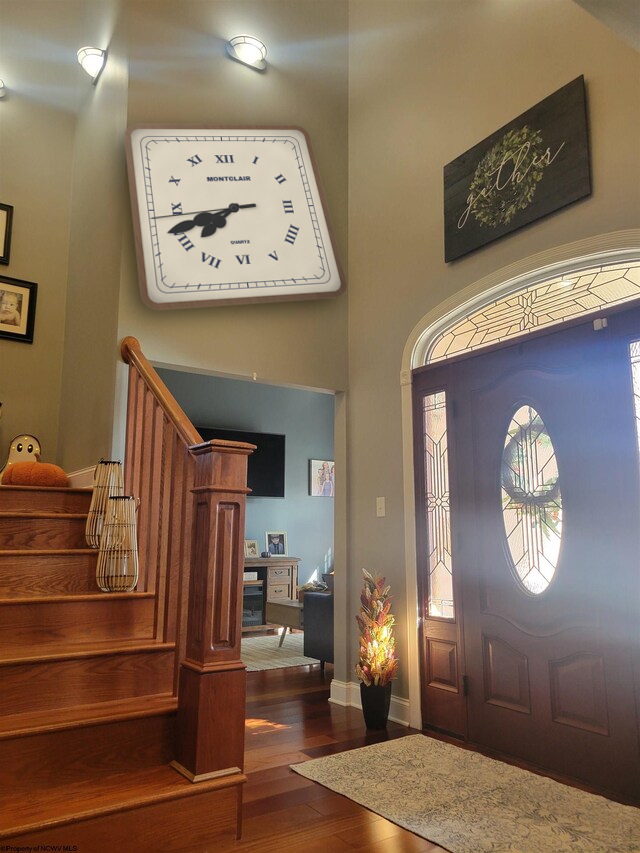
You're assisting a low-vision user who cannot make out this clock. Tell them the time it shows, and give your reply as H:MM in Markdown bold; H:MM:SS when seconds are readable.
**7:41:44**
